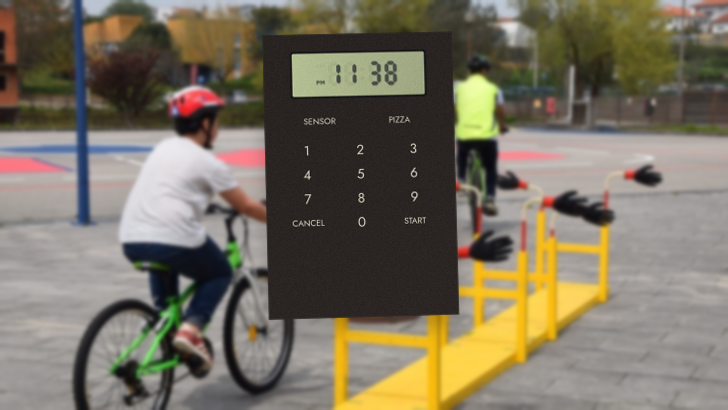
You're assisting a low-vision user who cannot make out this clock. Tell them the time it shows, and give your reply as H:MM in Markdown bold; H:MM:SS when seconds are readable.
**11:38**
